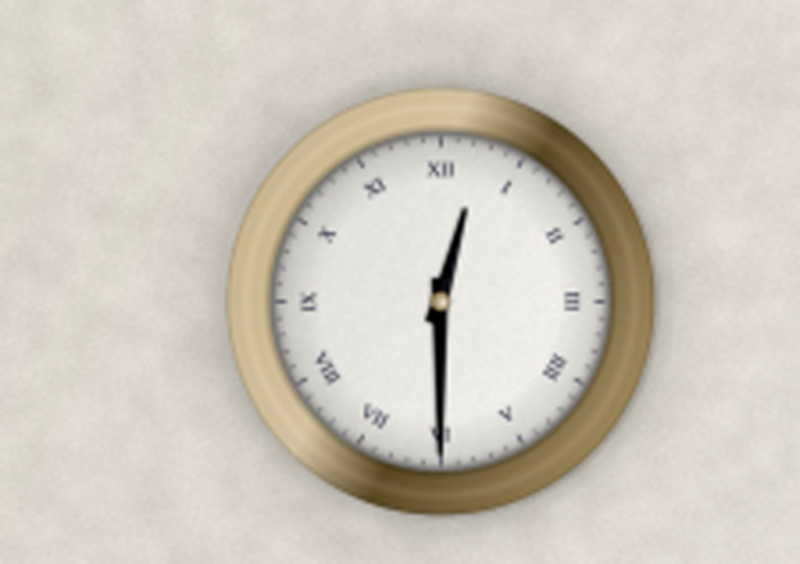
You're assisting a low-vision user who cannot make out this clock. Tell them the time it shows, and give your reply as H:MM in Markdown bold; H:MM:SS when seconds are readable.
**12:30**
